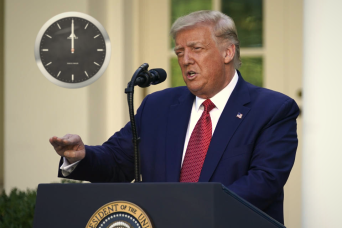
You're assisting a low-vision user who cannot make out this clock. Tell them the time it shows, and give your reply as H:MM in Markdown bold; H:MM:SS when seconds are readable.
**12:00**
